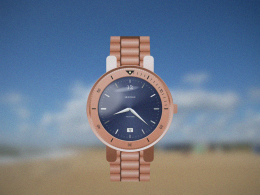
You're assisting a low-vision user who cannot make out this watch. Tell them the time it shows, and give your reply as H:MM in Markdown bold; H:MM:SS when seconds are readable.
**8:22**
